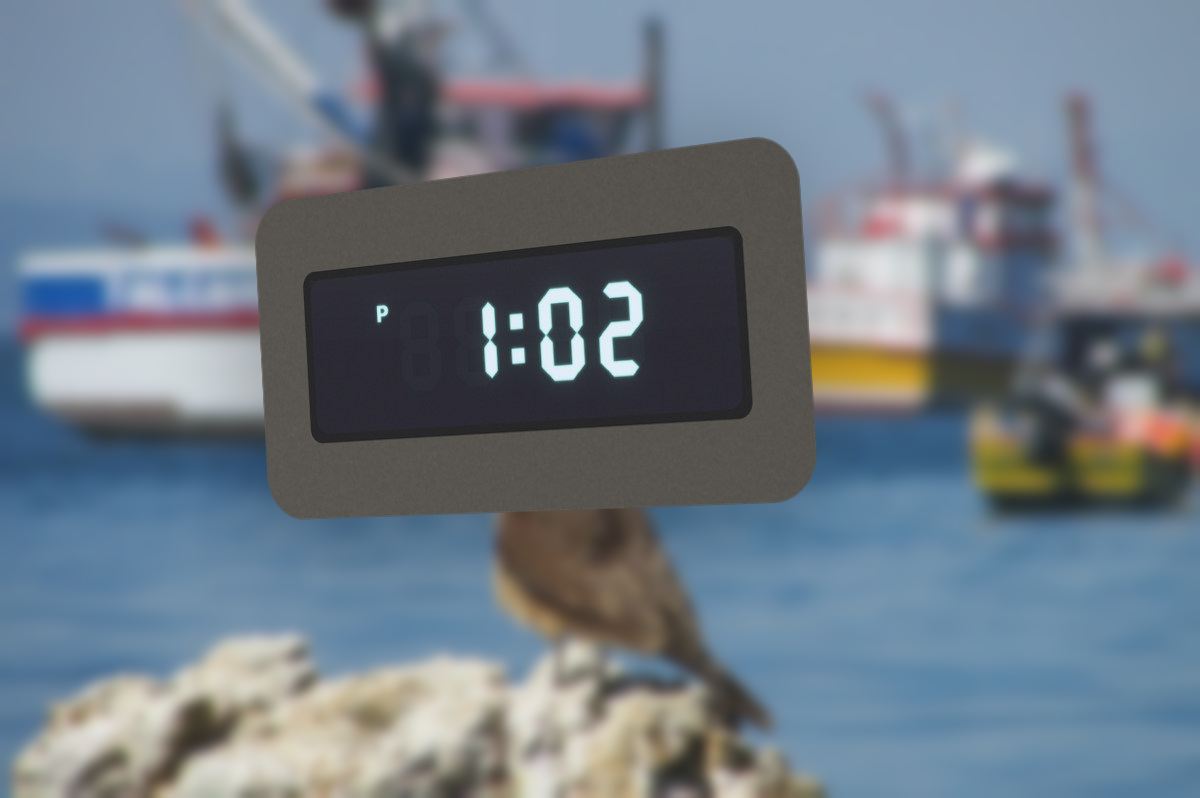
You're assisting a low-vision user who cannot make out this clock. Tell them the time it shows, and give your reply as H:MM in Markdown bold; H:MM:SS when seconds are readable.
**1:02**
